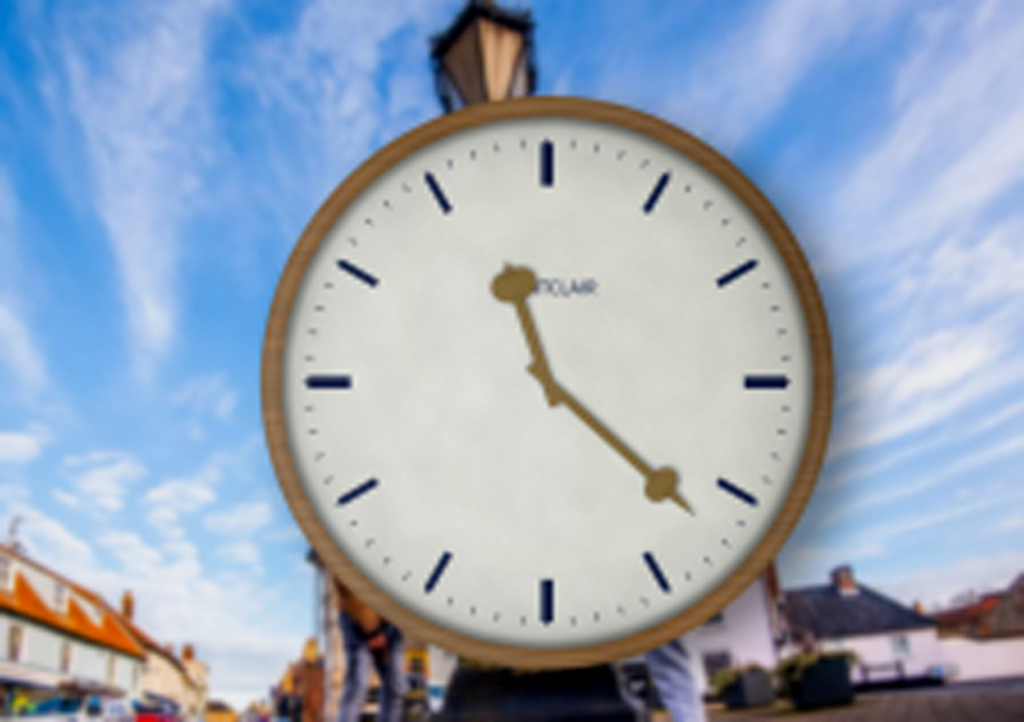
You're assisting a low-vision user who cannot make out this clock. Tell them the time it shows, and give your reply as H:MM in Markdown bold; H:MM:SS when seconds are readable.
**11:22**
